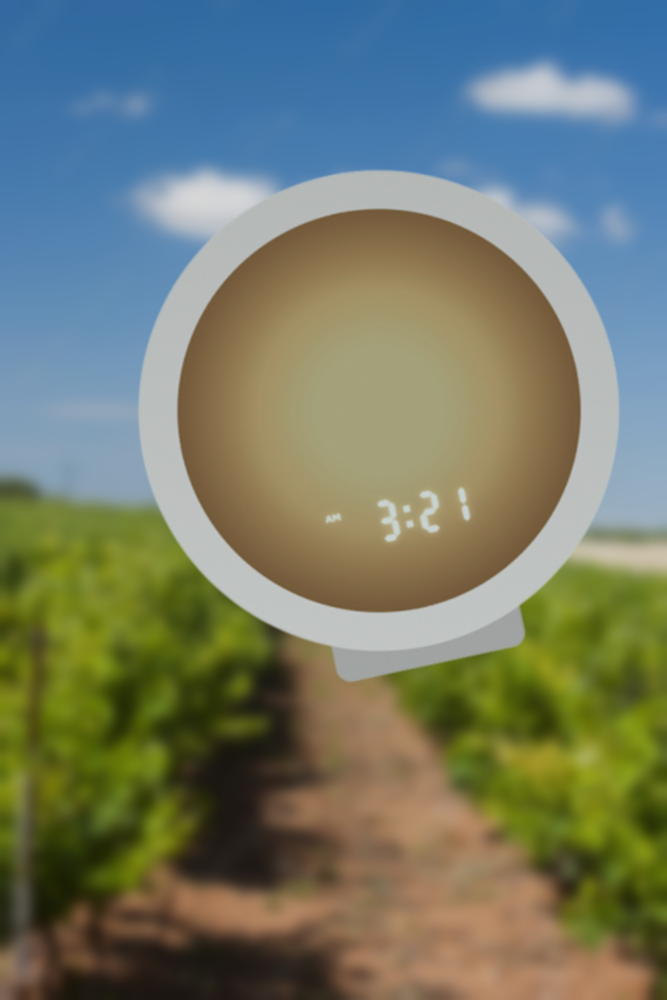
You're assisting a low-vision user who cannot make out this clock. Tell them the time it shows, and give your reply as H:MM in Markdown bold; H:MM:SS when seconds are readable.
**3:21**
